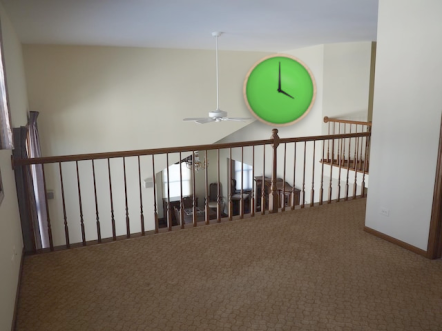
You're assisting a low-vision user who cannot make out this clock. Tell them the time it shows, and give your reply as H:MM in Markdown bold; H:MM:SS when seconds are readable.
**4:00**
